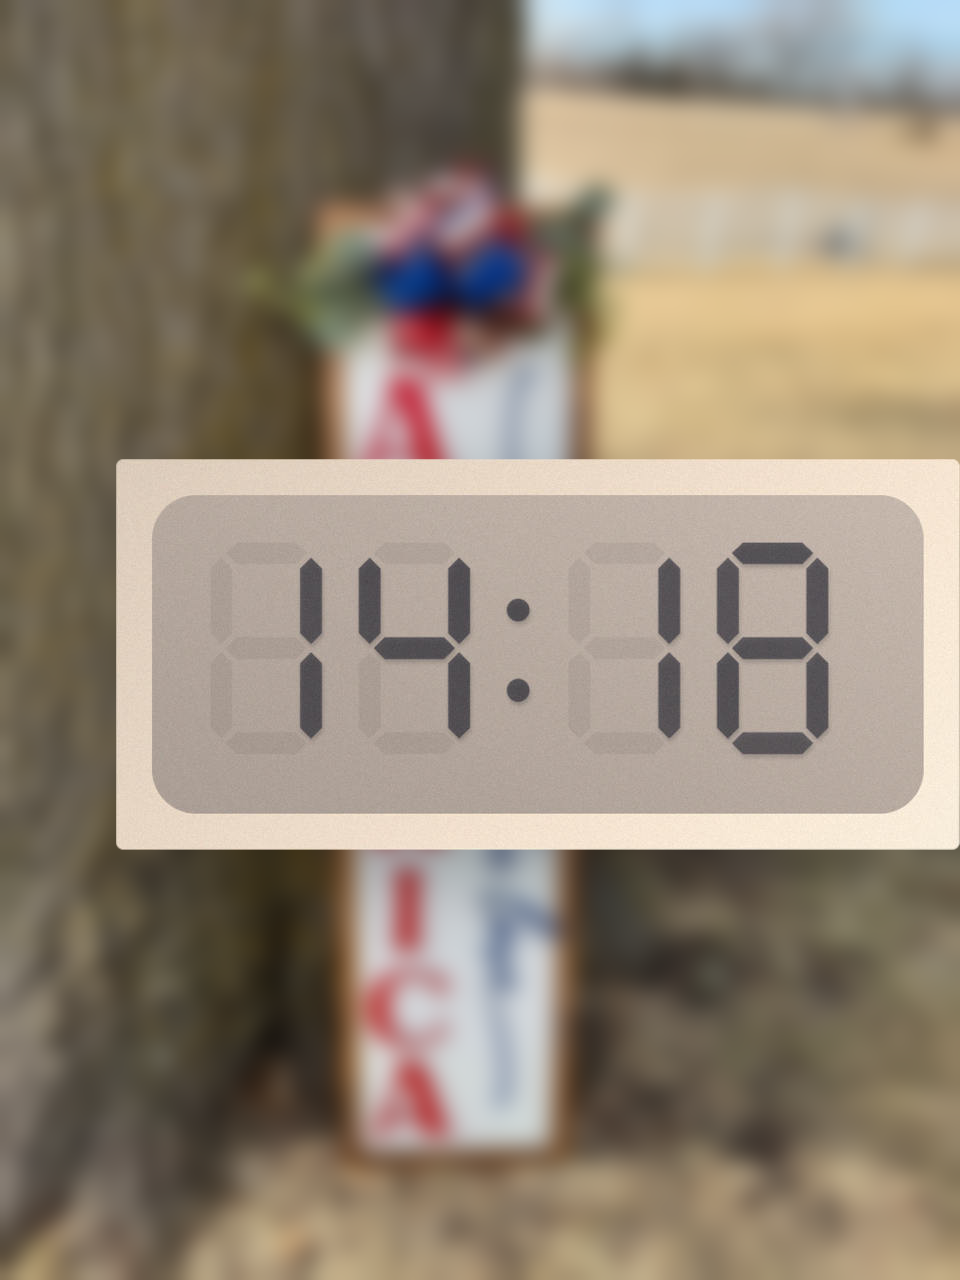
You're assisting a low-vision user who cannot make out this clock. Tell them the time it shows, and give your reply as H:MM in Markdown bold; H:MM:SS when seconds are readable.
**14:18**
